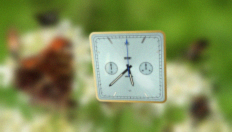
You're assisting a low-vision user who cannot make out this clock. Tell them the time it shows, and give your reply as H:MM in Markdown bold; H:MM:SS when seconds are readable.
**5:38**
